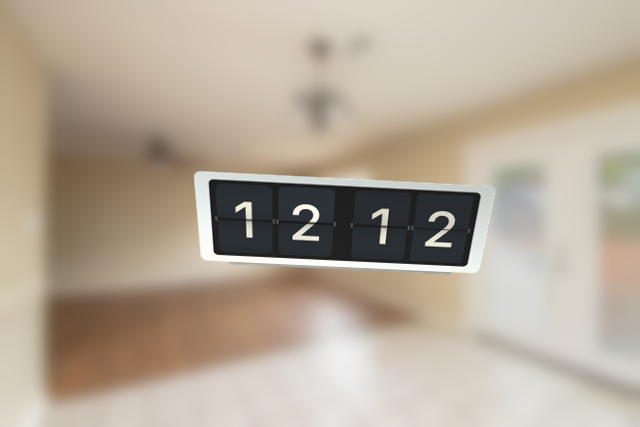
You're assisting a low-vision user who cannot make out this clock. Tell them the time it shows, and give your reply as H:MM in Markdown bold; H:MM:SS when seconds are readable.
**12:12**
